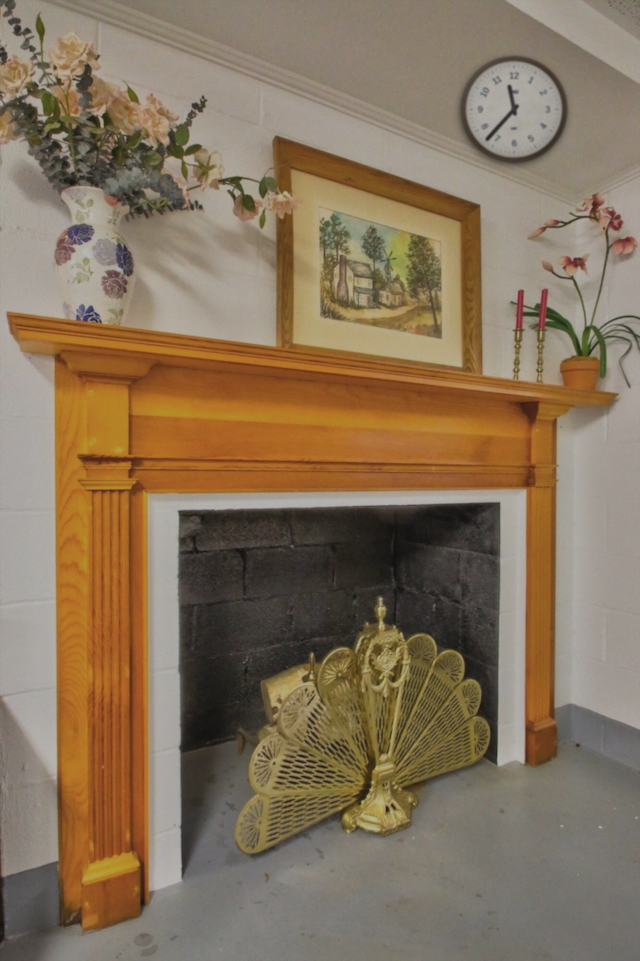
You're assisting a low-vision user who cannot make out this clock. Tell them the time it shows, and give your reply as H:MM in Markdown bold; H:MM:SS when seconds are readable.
**11:37**
